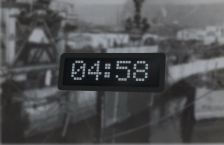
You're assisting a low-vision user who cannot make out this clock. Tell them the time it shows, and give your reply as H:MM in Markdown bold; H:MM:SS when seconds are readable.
**4:58**
